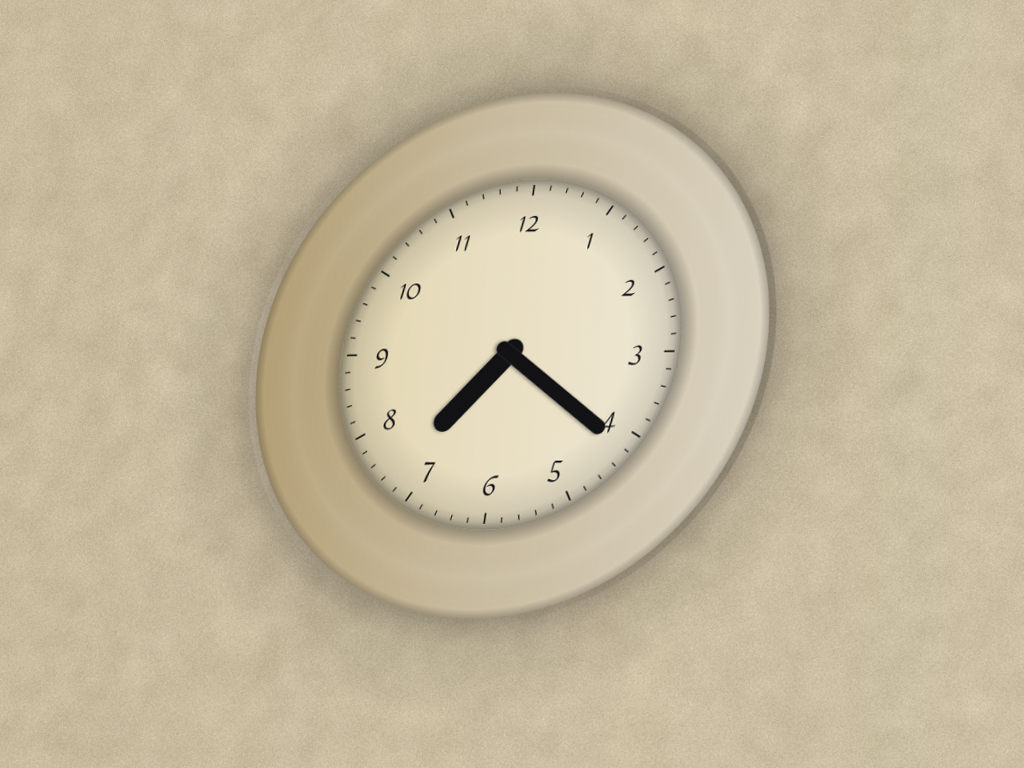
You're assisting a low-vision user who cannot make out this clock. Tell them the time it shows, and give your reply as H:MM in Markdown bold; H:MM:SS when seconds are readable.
**7:21**
